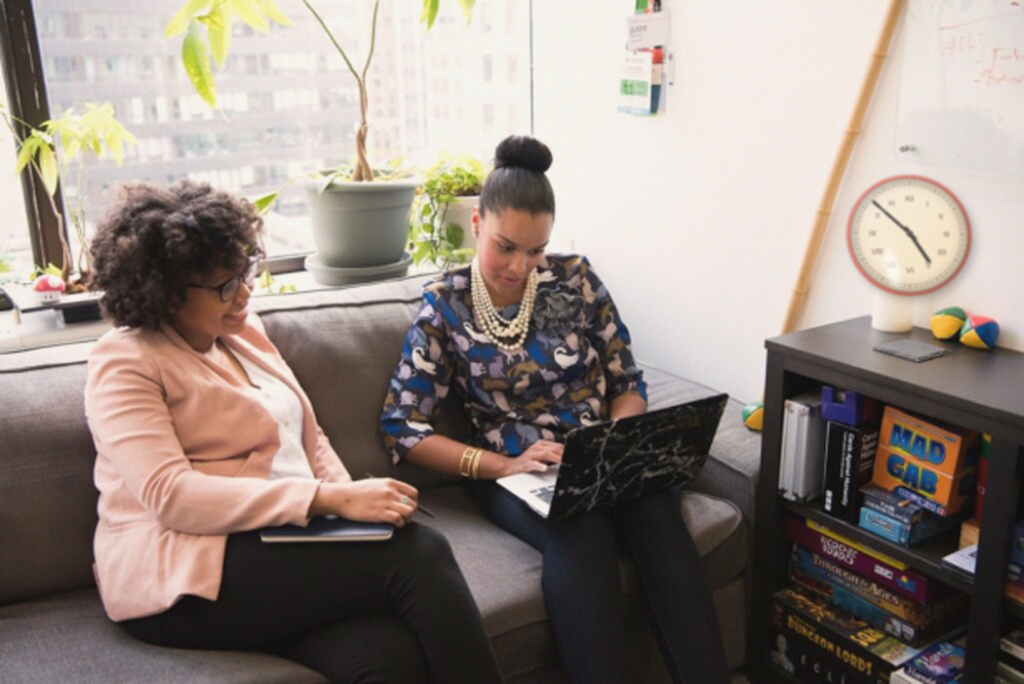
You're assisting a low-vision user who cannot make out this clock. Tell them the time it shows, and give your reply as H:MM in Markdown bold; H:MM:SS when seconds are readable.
**4:52**
